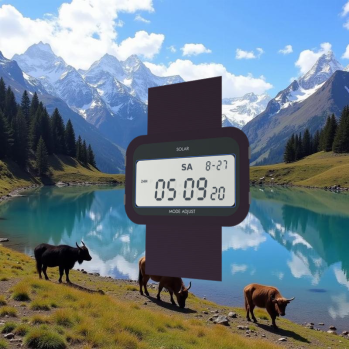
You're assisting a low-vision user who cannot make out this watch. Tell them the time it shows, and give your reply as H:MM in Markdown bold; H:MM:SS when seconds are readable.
**5:09:20**
